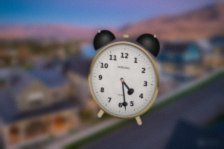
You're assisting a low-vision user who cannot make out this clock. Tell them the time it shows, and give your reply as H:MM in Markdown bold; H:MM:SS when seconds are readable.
**4:28**
